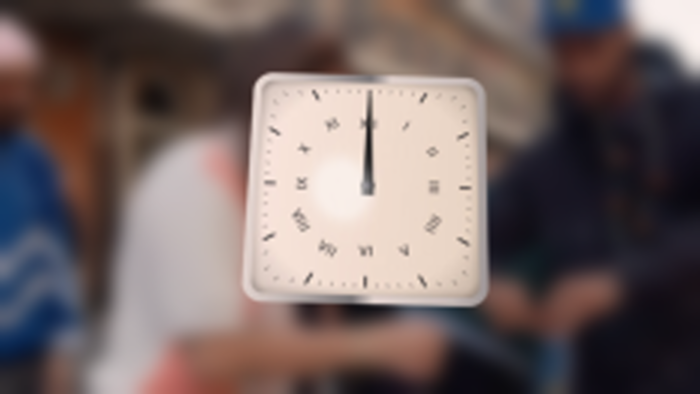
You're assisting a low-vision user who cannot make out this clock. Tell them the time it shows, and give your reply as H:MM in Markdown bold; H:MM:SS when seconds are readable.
**12:00**
